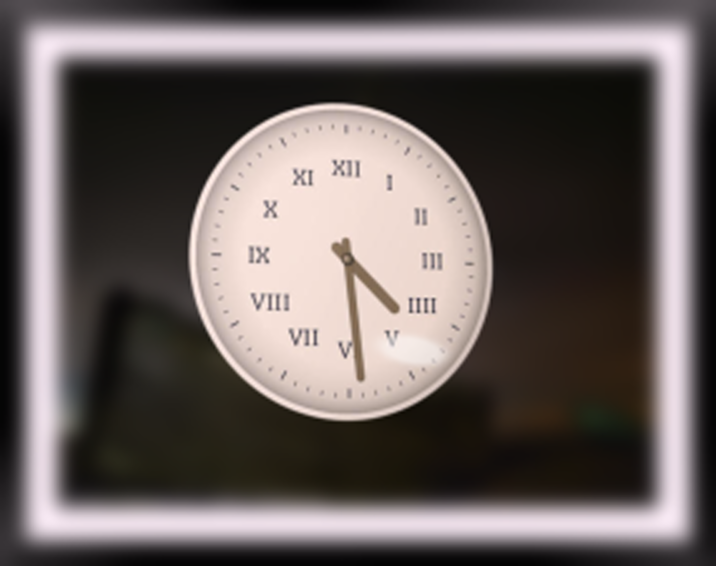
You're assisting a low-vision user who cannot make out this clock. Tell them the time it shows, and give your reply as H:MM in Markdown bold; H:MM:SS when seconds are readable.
**4:29**
